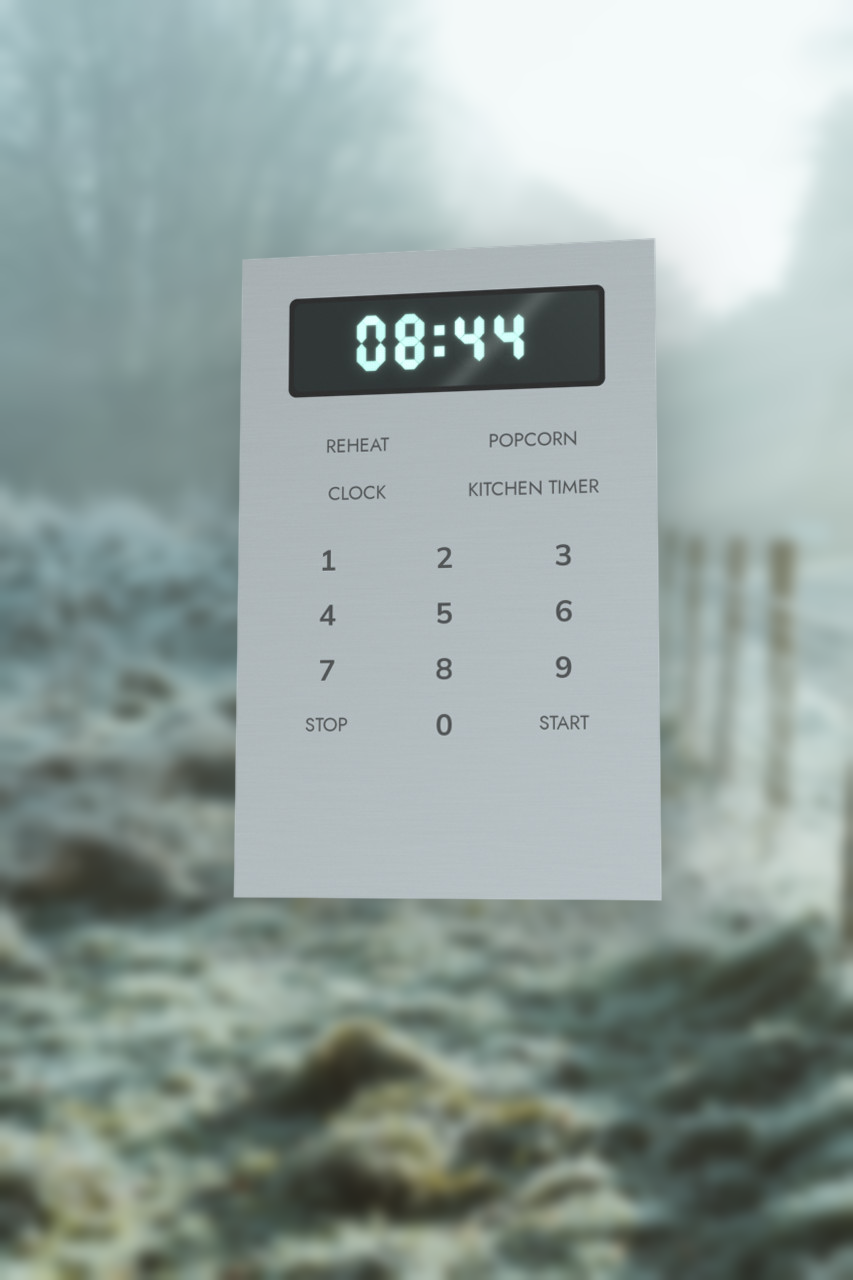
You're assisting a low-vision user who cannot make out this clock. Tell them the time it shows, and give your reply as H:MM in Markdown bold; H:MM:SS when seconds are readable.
**8:44**
